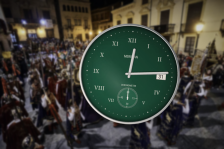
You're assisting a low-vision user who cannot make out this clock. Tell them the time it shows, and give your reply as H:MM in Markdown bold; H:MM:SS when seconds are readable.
**12:14**
